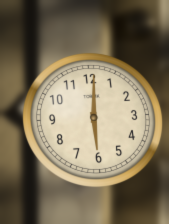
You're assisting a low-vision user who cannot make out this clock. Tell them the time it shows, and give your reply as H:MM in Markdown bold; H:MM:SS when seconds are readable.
**6:01**
